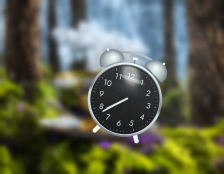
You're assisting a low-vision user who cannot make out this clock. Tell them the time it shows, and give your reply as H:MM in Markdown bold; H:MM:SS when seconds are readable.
**7:38**
